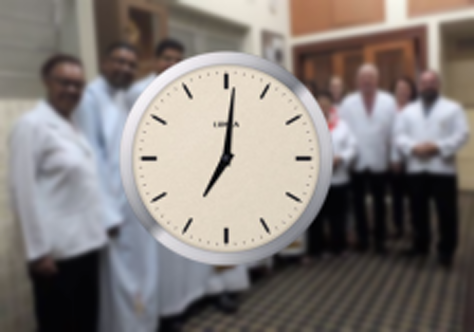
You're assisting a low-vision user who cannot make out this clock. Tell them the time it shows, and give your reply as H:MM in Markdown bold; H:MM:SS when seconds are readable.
**7:01**
